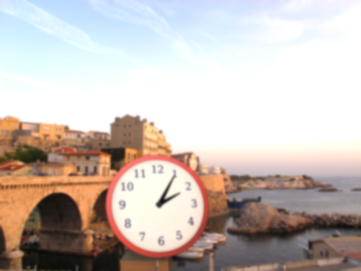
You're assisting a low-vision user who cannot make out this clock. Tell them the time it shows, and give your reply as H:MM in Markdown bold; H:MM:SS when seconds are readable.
**2:05**
